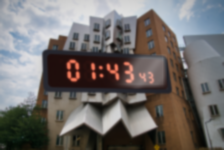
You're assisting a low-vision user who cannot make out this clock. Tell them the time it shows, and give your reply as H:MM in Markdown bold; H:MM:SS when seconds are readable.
**1:43:43**
